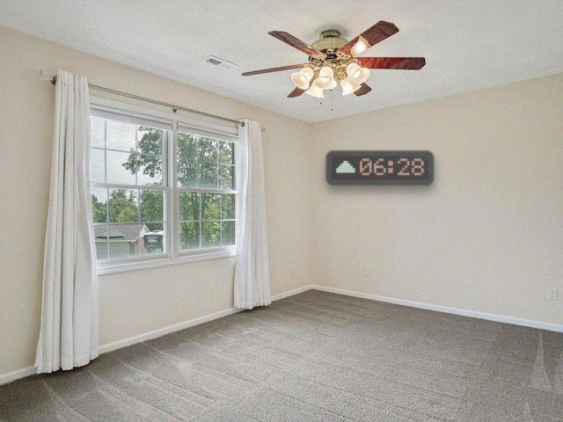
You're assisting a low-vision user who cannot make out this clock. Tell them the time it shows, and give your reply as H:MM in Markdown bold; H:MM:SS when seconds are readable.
**6:28**
